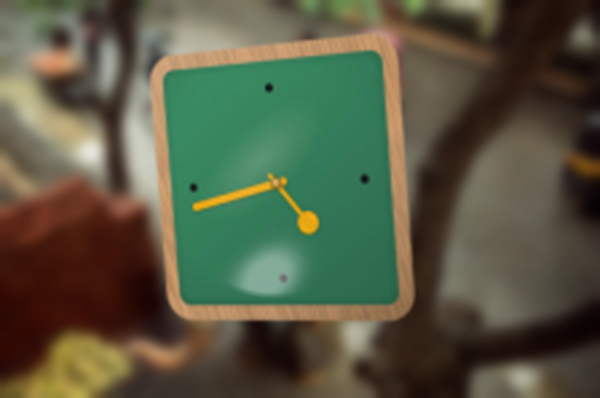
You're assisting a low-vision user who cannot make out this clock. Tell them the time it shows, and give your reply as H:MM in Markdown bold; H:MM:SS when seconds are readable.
**4:43**
